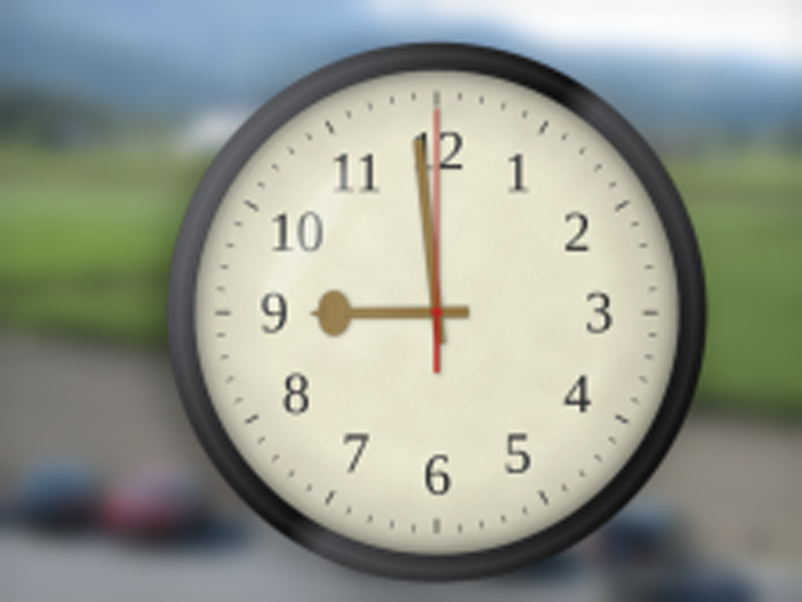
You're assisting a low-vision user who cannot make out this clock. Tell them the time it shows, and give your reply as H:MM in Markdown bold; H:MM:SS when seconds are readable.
**8:59:00**
